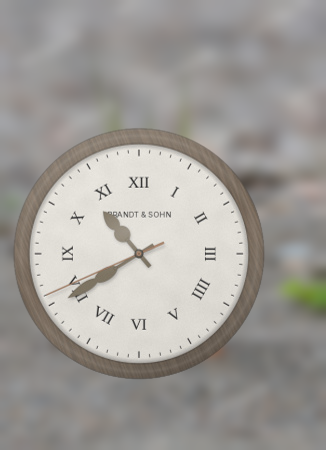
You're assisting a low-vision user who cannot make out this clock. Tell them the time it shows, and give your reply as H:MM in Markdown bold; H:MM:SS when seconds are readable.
**10:39:41**
